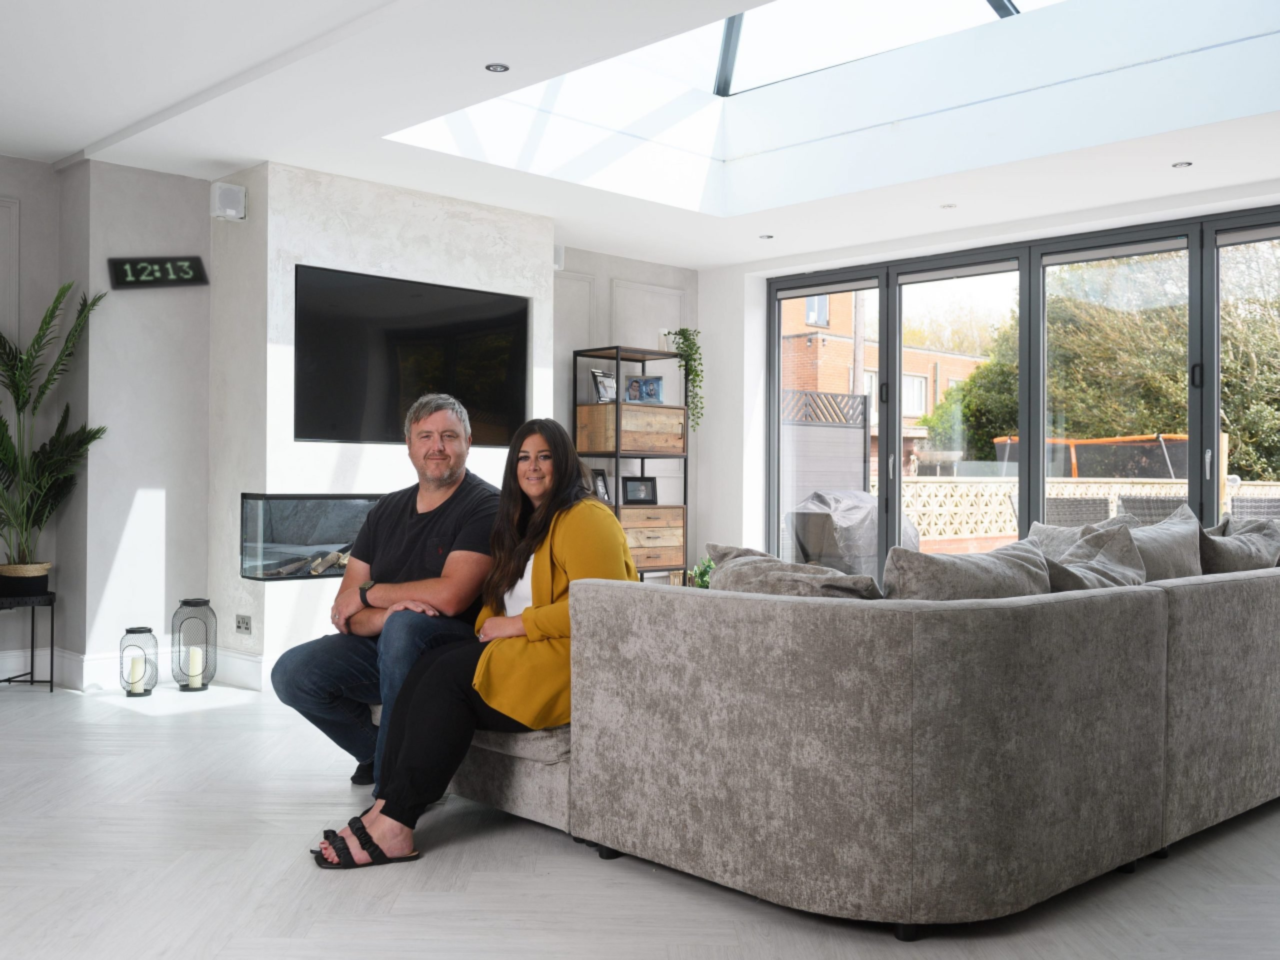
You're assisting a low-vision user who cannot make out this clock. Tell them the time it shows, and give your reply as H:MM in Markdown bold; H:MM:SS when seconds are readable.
**12:13**
